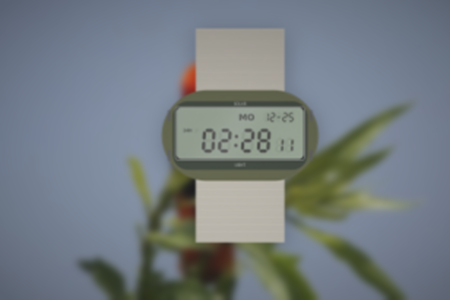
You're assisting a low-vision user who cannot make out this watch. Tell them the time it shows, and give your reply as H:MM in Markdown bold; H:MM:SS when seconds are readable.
**2:28:11**
